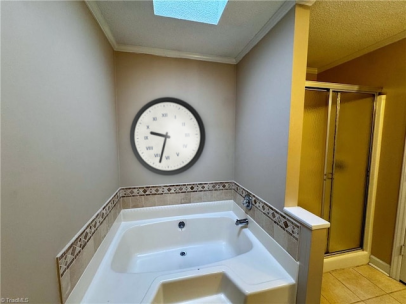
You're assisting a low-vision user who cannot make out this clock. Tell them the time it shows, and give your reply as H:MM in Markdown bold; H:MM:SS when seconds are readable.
**9:33**
